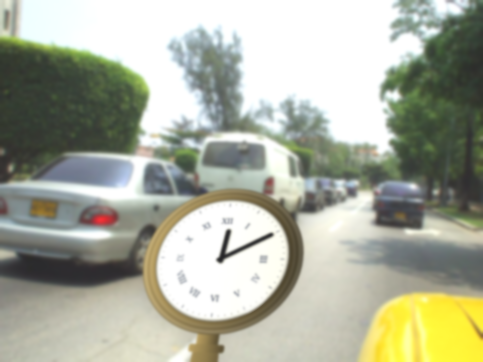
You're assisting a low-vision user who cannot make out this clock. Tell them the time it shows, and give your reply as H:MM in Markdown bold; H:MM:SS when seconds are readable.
**12:10**
